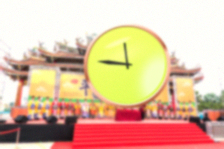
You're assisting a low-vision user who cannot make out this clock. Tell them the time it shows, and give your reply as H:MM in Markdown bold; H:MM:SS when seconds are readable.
**11:46**
